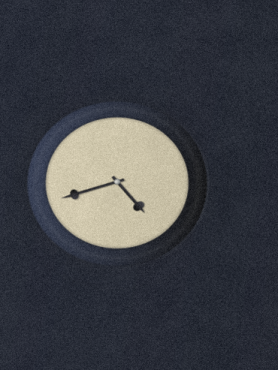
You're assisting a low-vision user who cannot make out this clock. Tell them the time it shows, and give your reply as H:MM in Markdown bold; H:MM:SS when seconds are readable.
**4:42**
